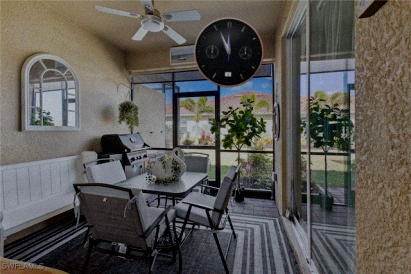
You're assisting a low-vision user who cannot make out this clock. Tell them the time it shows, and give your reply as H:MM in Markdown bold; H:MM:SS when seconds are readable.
**11:56**
